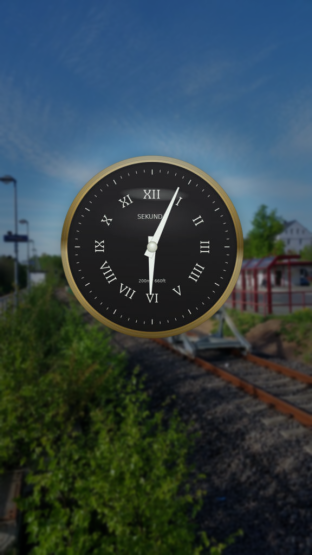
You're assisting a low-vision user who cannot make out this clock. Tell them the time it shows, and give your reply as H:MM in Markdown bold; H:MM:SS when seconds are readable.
**6:04**
